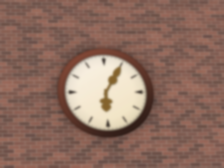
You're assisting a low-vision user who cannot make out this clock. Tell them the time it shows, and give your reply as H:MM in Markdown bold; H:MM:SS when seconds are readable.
**6:05**
